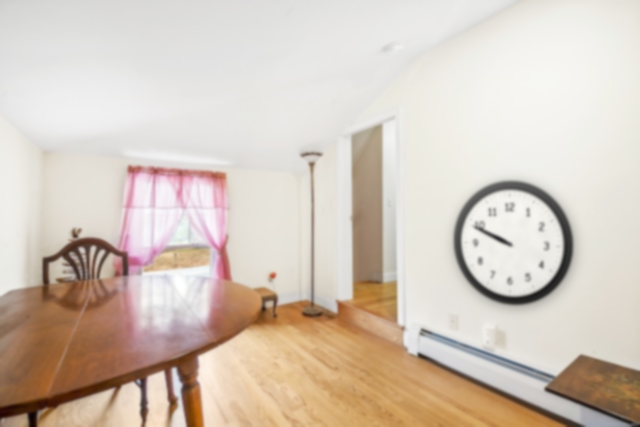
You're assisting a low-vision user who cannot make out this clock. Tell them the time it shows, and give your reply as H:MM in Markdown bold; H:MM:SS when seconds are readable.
**9:49**
